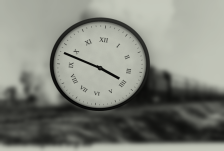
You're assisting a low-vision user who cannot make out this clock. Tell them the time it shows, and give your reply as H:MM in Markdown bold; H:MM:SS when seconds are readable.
**3:48**
